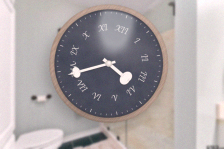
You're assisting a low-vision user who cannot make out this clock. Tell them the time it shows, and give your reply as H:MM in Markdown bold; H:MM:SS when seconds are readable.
**3:39**
